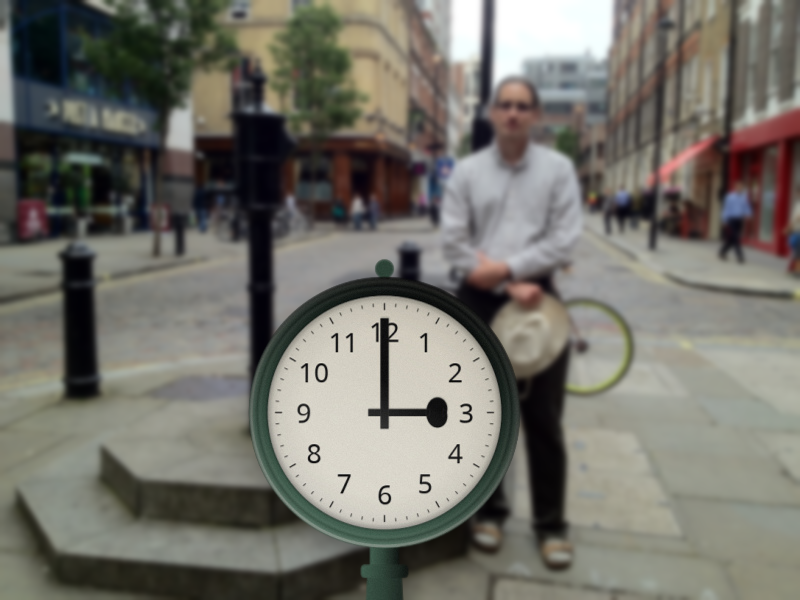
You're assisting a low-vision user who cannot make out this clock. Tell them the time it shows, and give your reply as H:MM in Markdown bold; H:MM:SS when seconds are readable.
**3:00**
